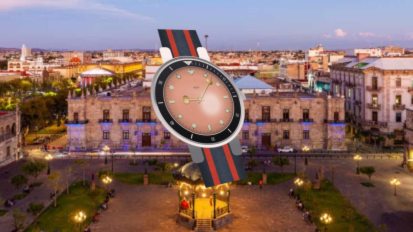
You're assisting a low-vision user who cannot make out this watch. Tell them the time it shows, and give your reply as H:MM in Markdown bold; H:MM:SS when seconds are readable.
**9:07**
